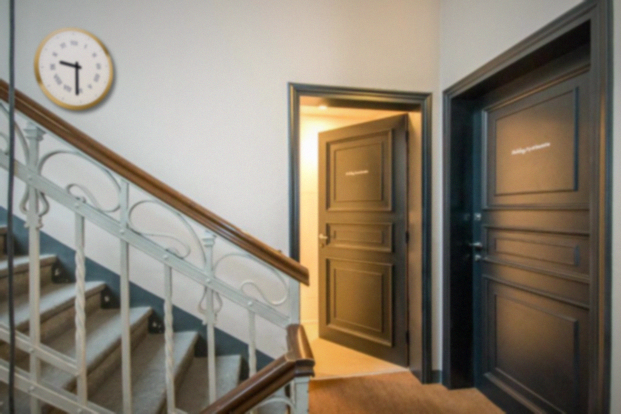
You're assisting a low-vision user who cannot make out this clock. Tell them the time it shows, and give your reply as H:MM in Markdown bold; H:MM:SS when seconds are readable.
**9:31**
